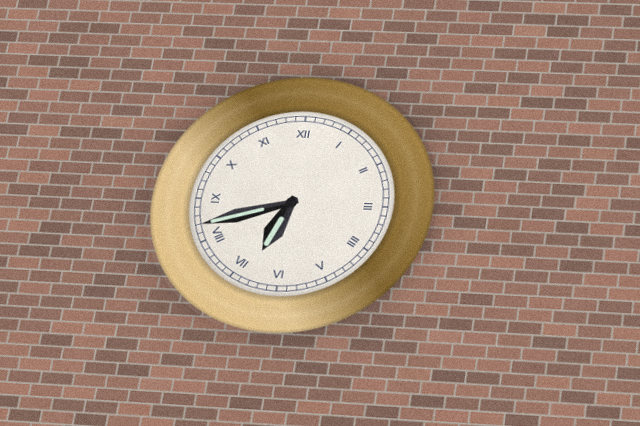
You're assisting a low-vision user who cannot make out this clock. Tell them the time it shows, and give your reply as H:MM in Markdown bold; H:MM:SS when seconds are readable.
**6:42**
